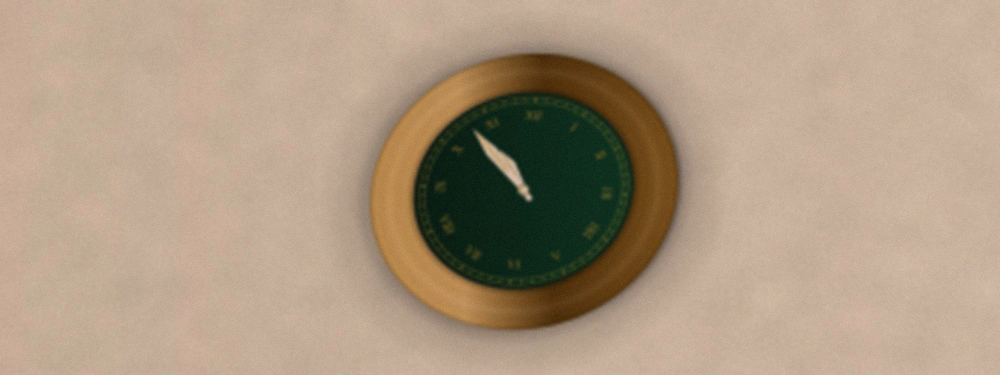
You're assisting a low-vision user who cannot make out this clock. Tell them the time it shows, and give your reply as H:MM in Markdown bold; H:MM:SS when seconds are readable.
**10:53**
